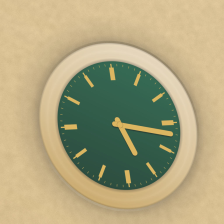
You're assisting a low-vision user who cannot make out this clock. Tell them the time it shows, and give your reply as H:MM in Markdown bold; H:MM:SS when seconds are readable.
**5:17**
